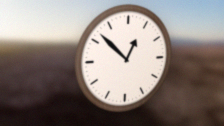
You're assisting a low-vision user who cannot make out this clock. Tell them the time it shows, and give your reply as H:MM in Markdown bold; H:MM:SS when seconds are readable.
**12:52**
